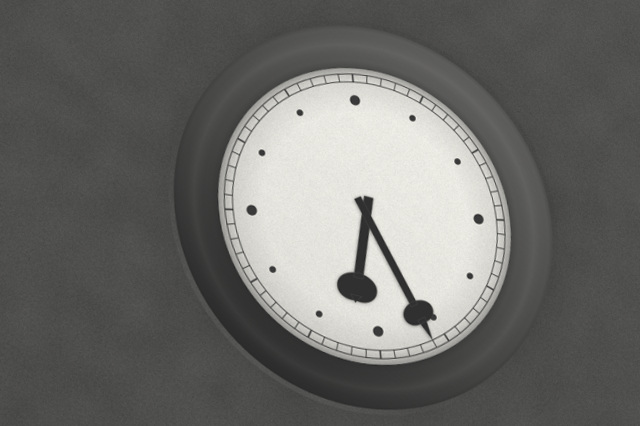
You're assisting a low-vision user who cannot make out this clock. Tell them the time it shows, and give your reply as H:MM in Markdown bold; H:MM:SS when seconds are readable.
**6:26**
